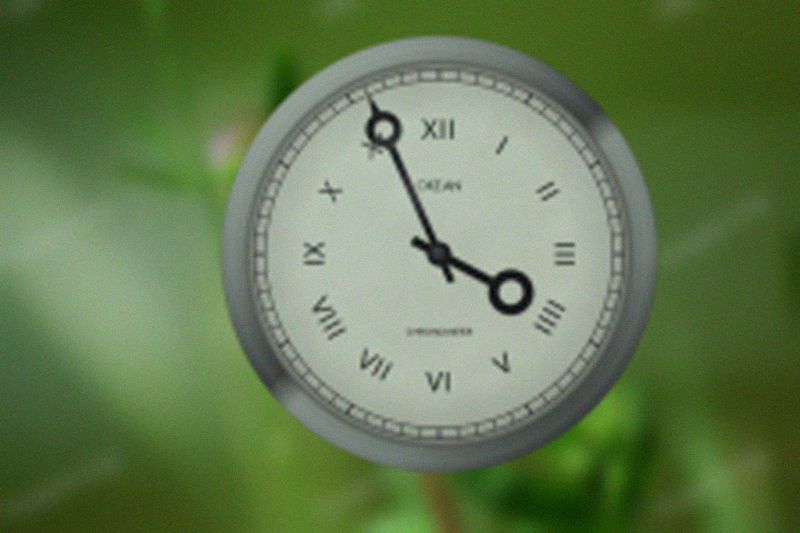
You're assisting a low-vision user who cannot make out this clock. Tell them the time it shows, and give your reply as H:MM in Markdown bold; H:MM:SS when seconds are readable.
**3:56**
